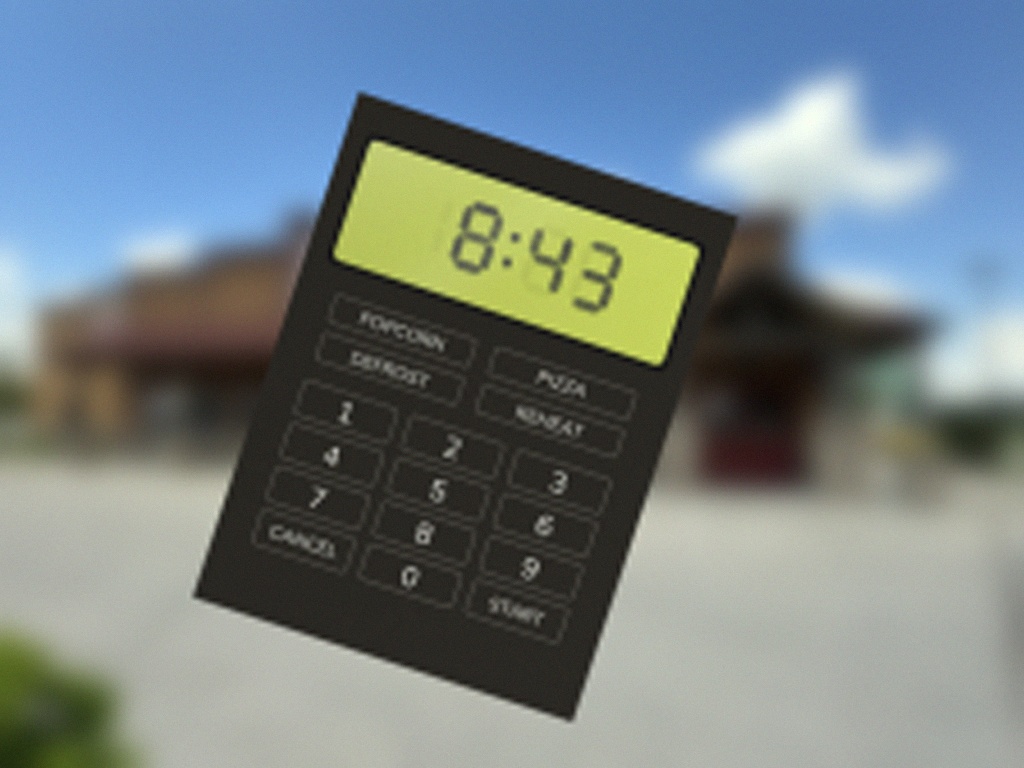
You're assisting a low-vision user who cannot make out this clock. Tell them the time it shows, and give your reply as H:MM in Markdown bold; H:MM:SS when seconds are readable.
**8:43**
